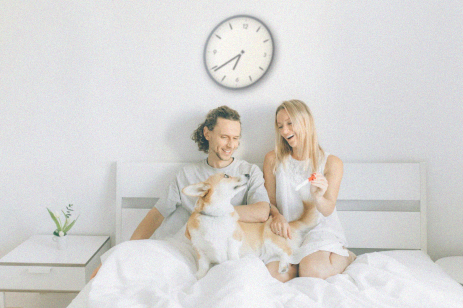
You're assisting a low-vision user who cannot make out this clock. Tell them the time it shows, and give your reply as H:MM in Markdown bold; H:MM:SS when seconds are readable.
**6:39**
